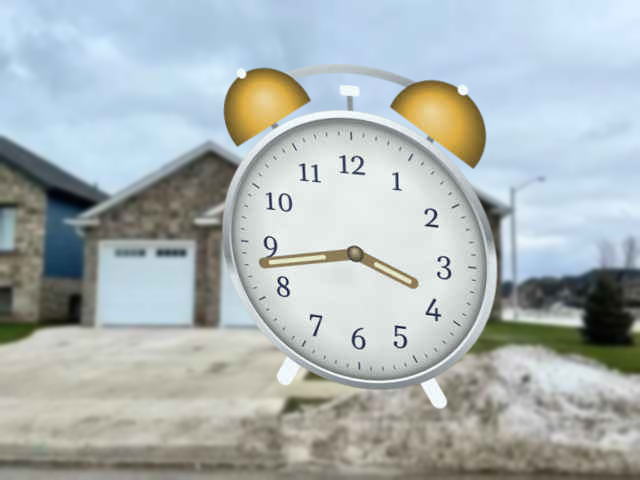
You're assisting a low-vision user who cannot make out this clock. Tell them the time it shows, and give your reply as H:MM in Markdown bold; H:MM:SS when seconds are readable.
**3:43**
